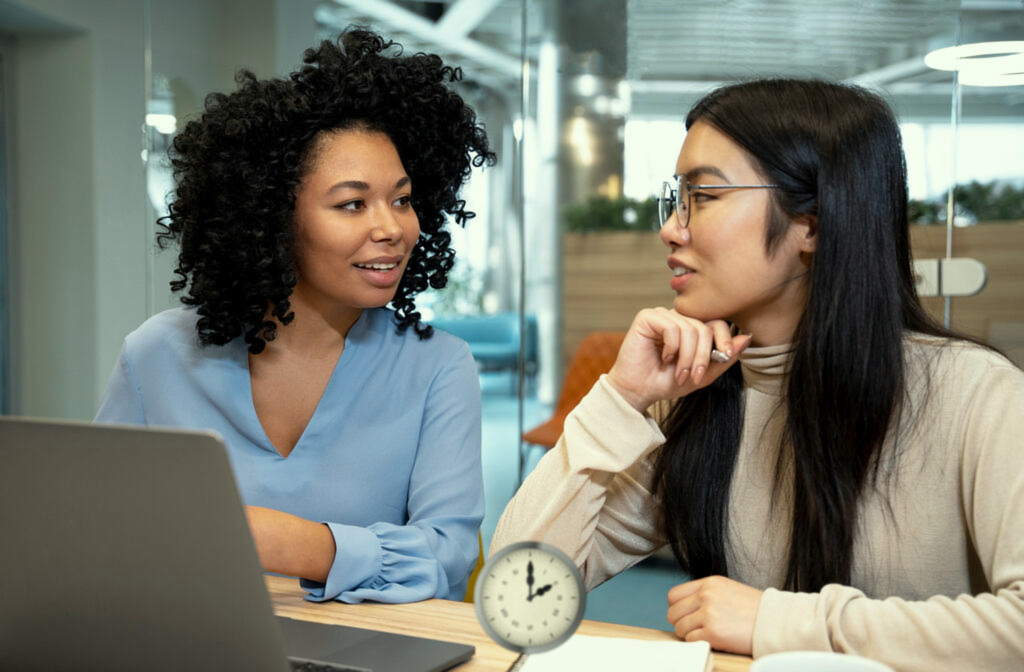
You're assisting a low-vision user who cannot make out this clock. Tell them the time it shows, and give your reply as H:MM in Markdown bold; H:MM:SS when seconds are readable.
**2:00**
